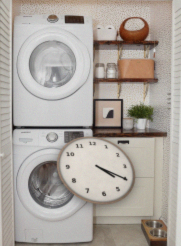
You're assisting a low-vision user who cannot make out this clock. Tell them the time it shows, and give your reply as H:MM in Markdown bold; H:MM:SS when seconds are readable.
**4:20**
